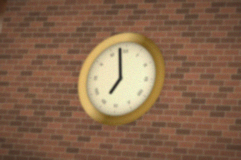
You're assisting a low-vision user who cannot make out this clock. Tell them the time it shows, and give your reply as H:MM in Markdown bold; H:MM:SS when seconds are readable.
**6:58**
